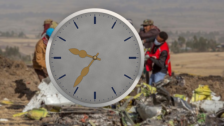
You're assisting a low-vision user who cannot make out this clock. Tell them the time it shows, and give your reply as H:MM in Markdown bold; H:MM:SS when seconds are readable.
**9:36**
